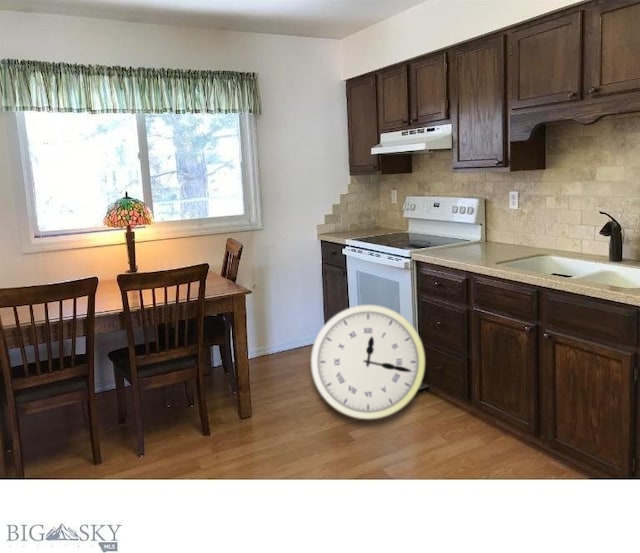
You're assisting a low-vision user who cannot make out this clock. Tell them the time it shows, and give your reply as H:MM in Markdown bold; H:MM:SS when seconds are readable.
**12:17**
